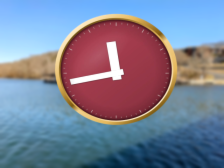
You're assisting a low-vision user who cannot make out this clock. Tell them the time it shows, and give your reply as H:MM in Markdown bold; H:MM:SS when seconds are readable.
**11:43**
